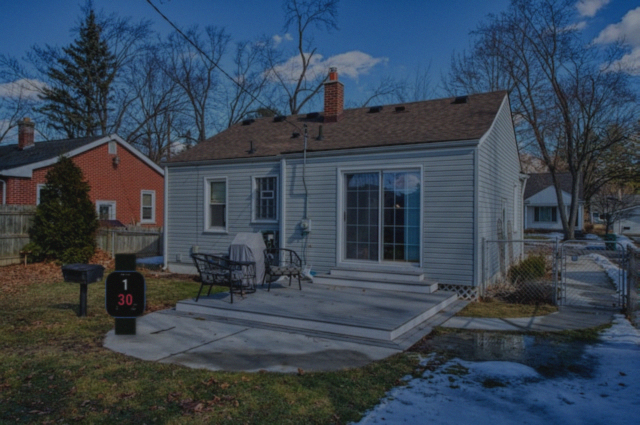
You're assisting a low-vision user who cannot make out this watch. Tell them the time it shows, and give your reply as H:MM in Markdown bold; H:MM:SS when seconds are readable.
**1:30**
